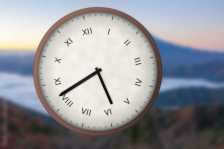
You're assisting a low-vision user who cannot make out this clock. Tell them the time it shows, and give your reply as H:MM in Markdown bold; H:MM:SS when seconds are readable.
**5:42**
